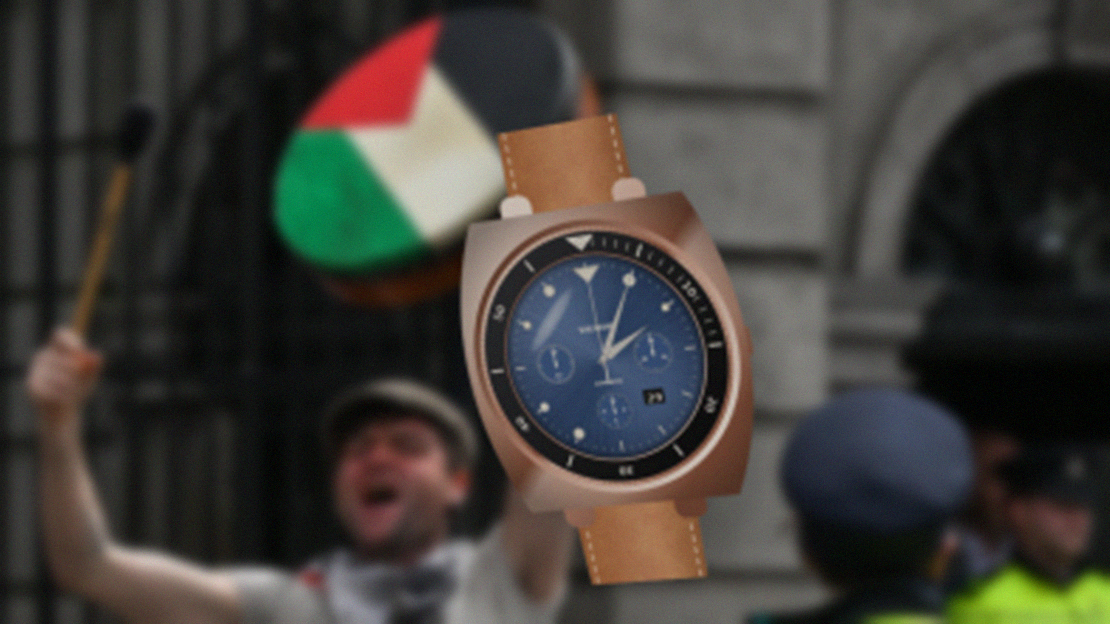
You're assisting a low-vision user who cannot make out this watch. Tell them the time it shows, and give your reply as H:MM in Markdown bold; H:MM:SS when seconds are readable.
**2:05**
